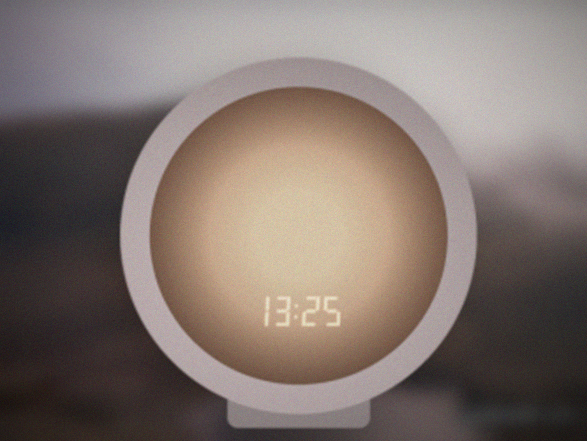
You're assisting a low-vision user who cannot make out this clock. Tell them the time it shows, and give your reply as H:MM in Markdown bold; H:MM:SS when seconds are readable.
**13:25**
